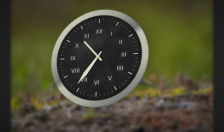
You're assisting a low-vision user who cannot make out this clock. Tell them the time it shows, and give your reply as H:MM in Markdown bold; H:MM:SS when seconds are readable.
**10:36**
